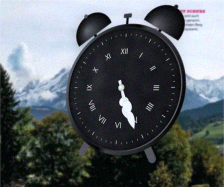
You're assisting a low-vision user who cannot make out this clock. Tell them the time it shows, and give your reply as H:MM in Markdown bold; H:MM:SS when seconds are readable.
**5:26**
